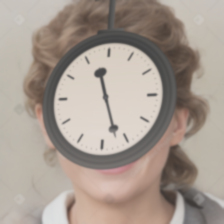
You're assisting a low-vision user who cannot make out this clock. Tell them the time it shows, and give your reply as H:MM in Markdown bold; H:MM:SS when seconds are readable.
**11:27**
